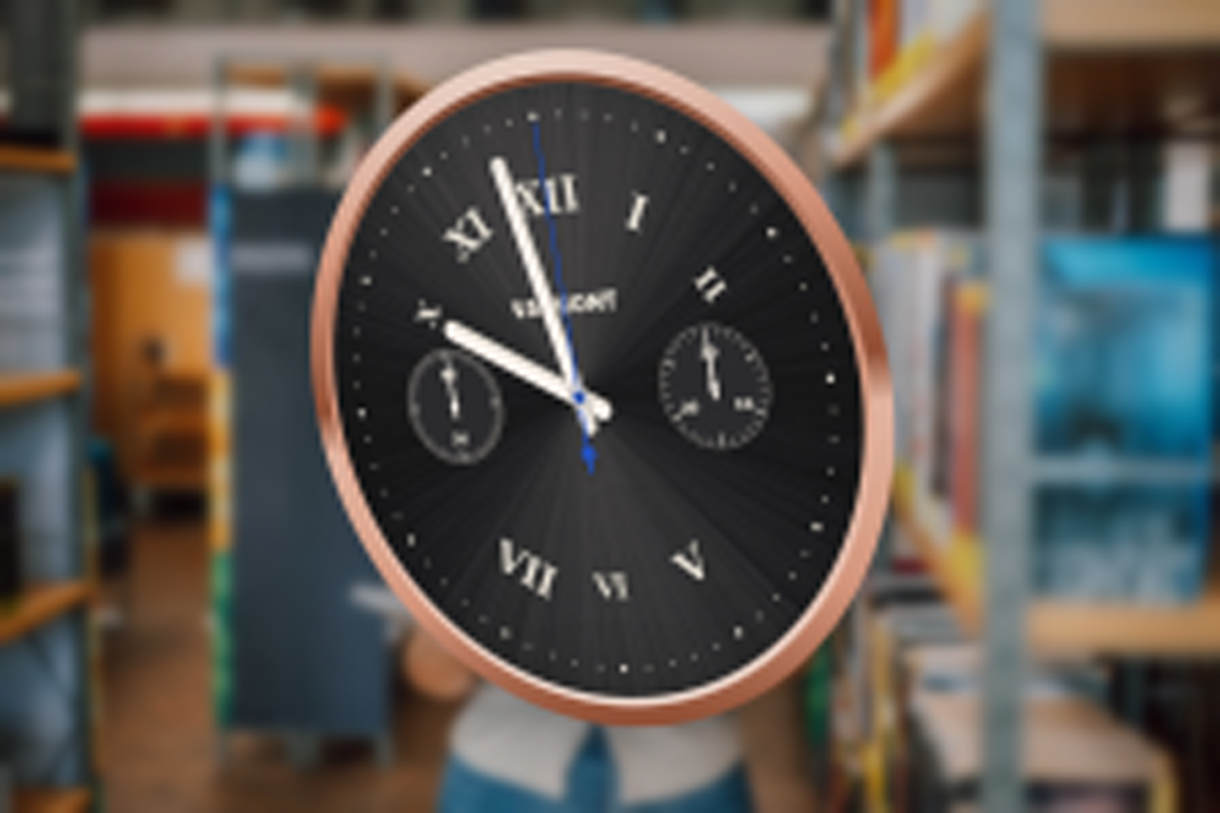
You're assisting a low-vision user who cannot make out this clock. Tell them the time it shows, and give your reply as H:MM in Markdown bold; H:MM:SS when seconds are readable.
**9:58**
